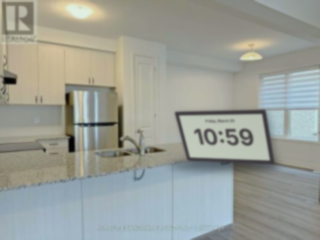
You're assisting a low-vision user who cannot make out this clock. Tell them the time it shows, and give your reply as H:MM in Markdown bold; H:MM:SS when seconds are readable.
**10:59**
